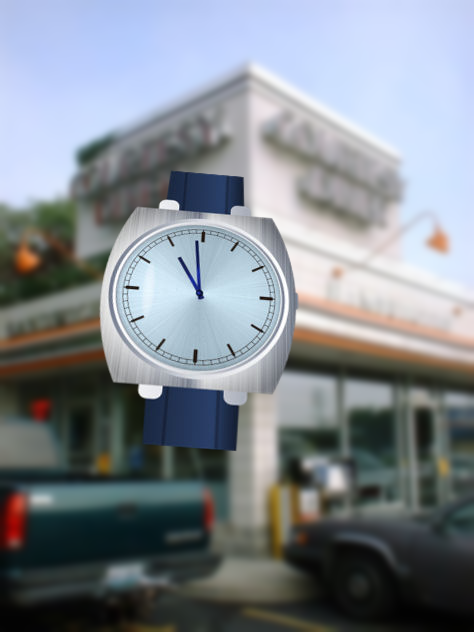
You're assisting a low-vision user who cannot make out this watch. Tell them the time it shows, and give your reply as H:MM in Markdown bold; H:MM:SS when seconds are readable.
**10:59**
